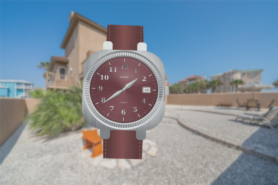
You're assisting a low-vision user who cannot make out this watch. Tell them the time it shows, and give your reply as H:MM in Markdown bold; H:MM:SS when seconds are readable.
**1:39**
